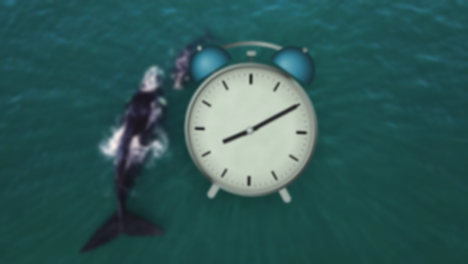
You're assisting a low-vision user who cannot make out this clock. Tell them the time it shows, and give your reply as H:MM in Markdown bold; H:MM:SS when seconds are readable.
**8:10**
